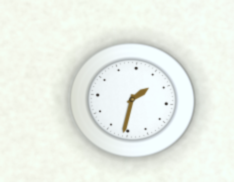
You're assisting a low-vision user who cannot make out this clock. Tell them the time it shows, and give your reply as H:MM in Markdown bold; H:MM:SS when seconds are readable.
**1:31**
